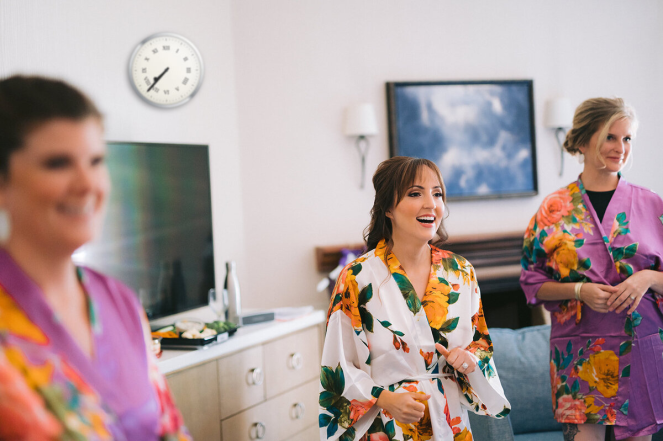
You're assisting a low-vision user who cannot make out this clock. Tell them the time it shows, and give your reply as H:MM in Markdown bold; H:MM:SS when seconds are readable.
**7:37**
